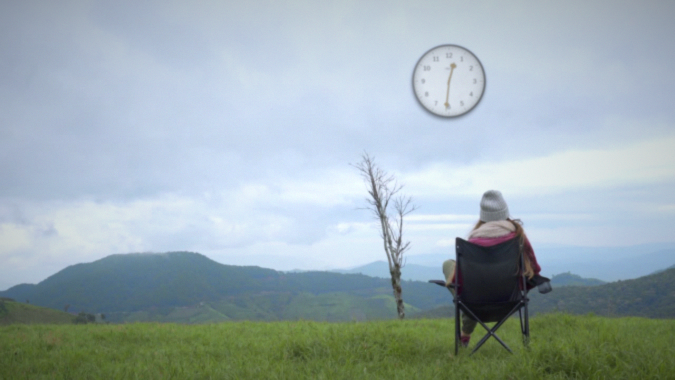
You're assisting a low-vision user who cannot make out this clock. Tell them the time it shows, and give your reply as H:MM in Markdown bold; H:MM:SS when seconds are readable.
**12:31**
